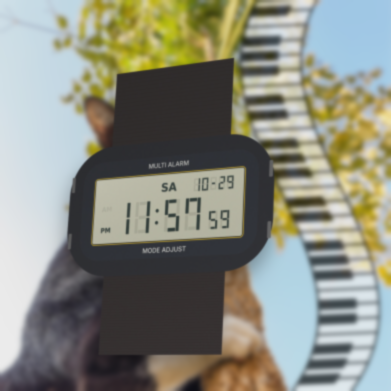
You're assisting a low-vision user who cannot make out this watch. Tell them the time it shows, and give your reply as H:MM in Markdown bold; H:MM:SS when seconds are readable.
**11:57:59**
